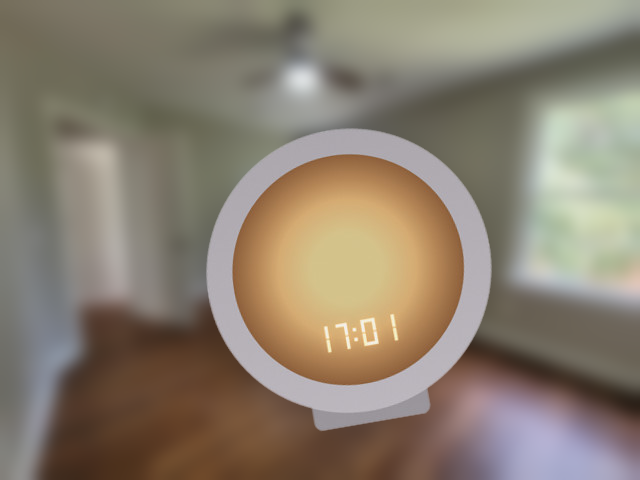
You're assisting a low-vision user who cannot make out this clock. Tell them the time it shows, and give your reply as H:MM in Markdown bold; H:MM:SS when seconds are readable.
**17:01**
